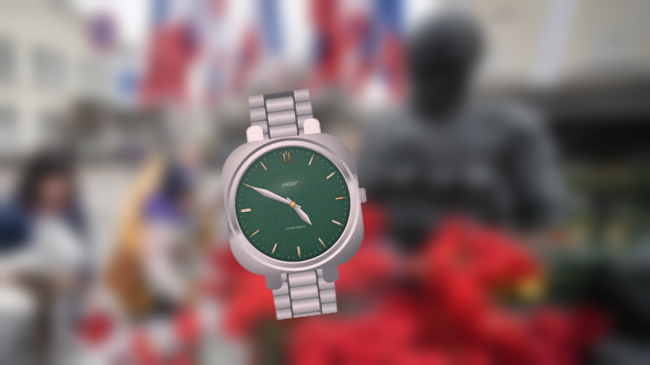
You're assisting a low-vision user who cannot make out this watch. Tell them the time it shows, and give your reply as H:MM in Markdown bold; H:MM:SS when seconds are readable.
**4:50**
